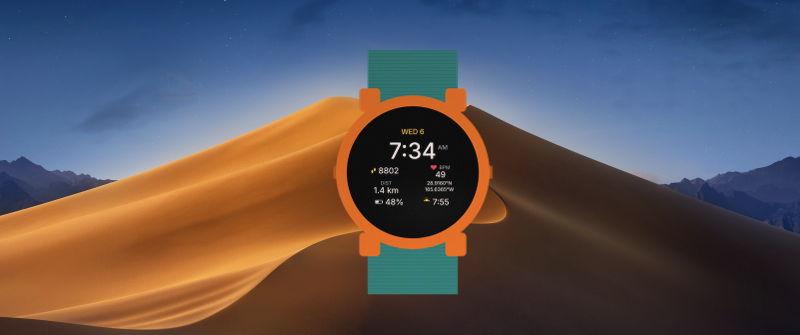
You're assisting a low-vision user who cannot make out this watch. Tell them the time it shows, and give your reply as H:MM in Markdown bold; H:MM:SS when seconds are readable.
**7:34**
